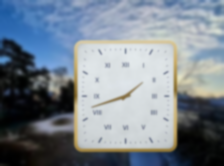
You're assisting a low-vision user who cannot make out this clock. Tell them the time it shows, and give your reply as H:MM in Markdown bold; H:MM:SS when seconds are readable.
**1:42**
